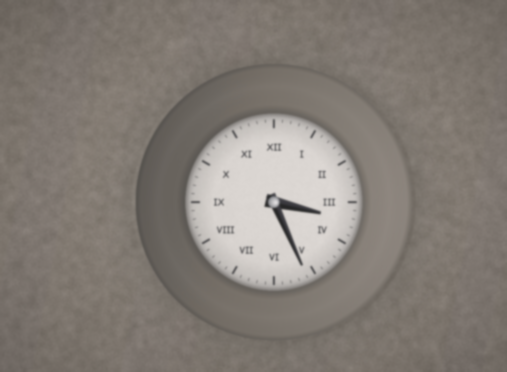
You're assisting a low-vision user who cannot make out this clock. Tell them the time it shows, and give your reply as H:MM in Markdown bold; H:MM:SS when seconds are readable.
**3:26**
